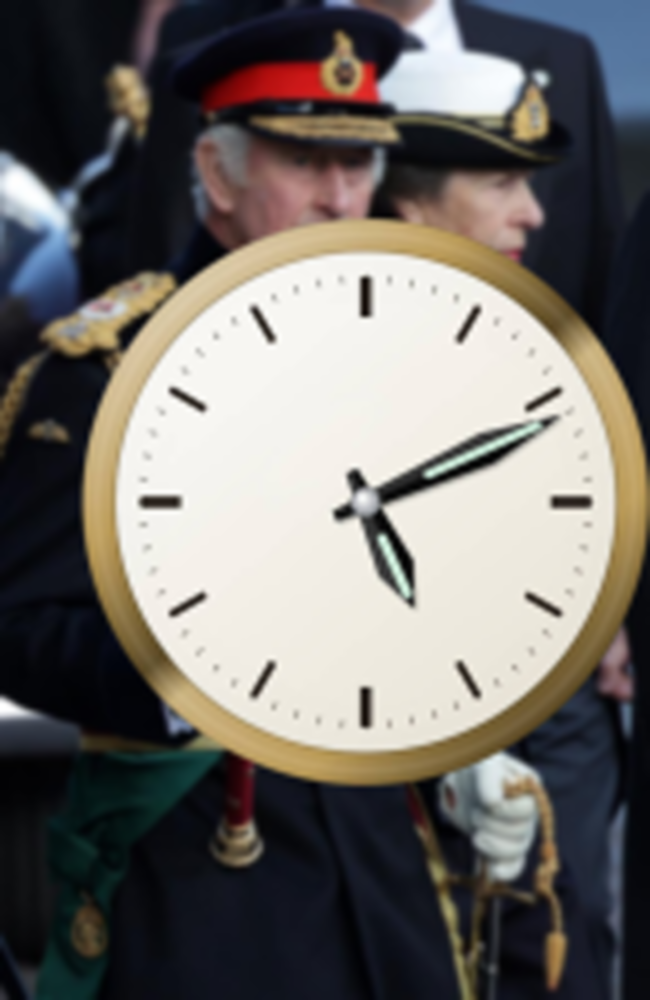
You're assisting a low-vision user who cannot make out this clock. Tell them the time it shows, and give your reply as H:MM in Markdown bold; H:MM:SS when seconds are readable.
**5:11**
